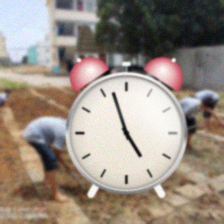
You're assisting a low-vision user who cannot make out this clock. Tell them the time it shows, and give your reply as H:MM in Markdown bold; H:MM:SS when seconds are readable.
**4:57**
